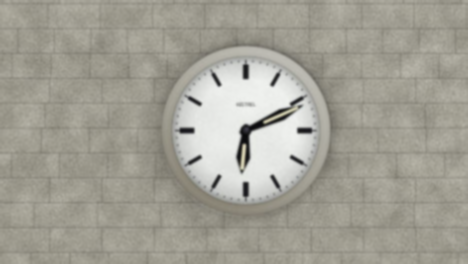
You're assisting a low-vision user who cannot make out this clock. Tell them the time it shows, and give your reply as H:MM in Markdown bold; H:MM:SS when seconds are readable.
**6:11**
